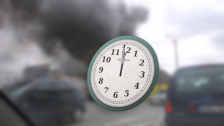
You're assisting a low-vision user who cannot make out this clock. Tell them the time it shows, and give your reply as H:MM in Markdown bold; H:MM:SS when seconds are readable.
**11:59**
